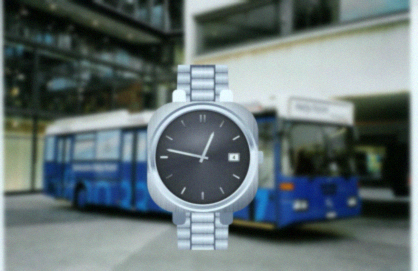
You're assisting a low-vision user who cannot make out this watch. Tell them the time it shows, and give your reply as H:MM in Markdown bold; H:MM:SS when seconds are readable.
**12:47**
